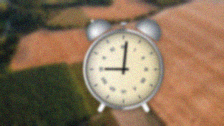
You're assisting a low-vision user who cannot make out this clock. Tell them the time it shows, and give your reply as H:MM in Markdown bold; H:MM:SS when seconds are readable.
**9:01**
